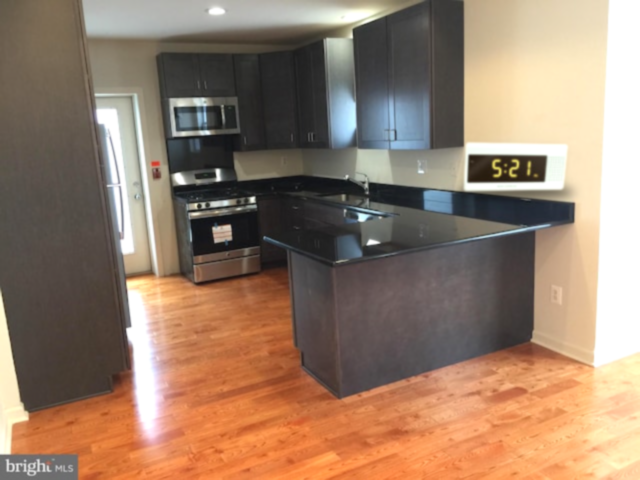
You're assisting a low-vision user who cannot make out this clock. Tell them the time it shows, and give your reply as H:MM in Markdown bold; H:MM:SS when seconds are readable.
**5:21**
